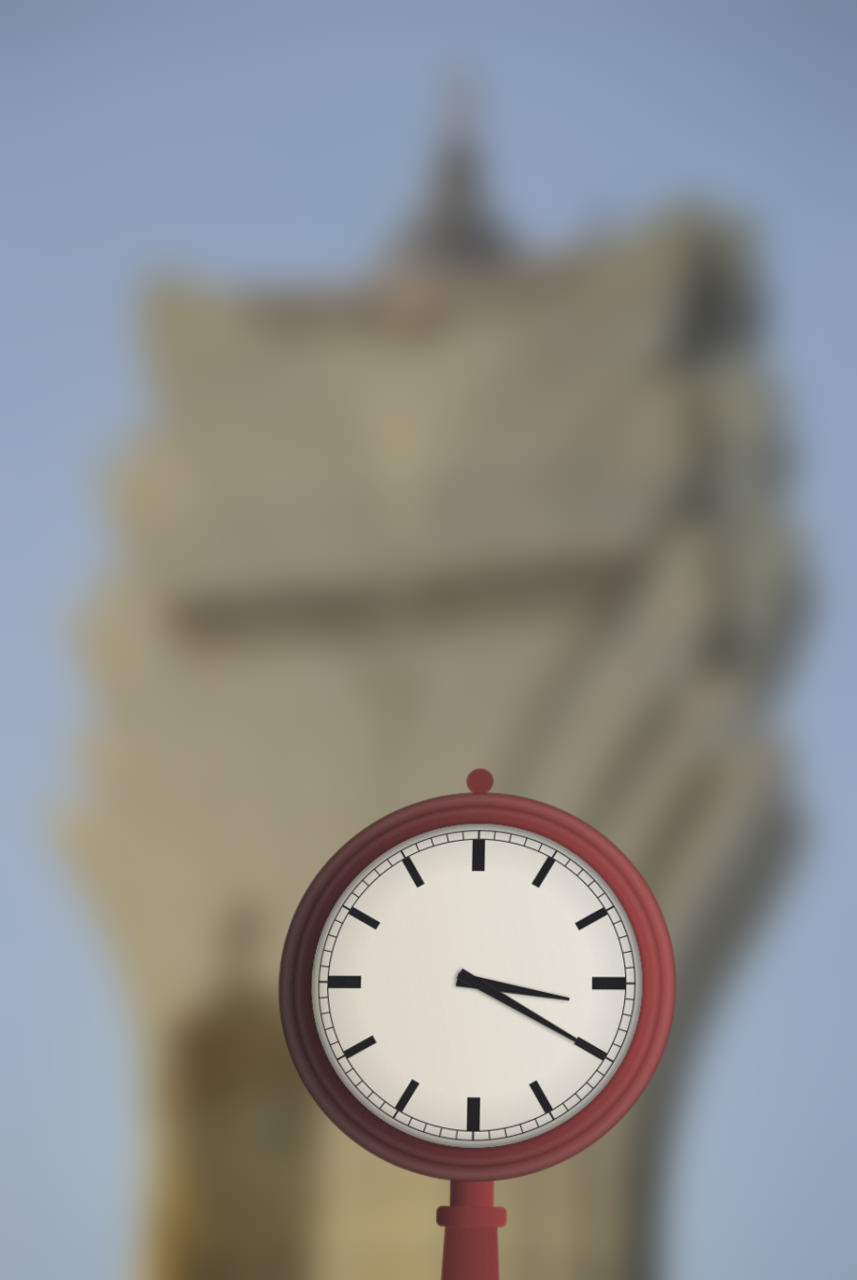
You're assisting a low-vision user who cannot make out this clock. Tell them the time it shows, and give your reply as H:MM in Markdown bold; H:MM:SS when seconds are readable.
**3:20**
